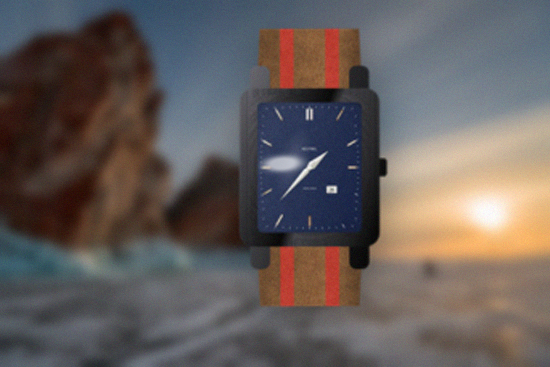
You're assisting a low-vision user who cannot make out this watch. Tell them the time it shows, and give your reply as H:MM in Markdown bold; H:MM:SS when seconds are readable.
**1:37**
